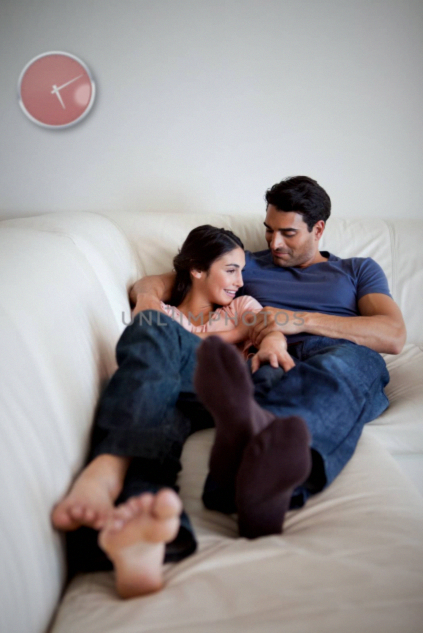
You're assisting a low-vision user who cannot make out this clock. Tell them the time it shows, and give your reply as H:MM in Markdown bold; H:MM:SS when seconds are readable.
**5:10**
